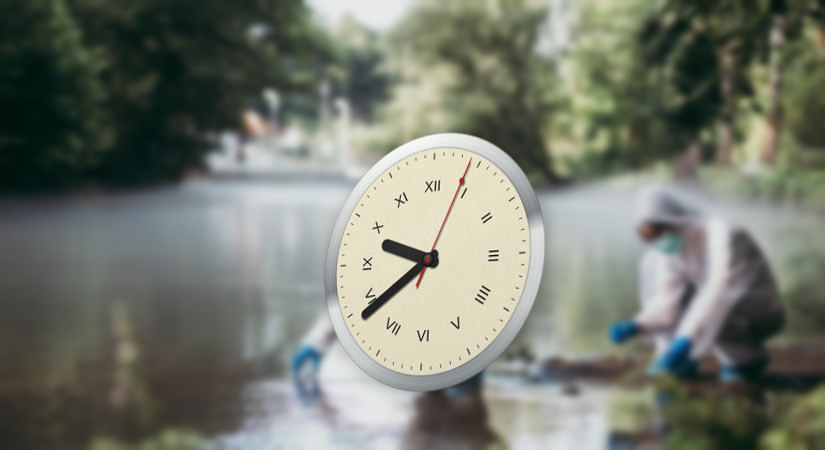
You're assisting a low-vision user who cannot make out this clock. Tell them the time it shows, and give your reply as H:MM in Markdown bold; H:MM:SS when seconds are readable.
**9:39:04**
